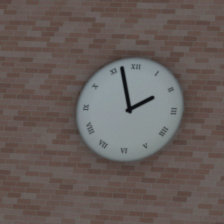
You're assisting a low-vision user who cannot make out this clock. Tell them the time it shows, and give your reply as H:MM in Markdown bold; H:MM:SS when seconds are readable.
**1:57**
